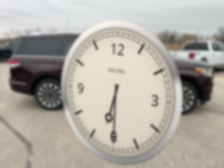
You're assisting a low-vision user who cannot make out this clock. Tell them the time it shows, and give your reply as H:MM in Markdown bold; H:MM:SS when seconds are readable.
**6:30**
